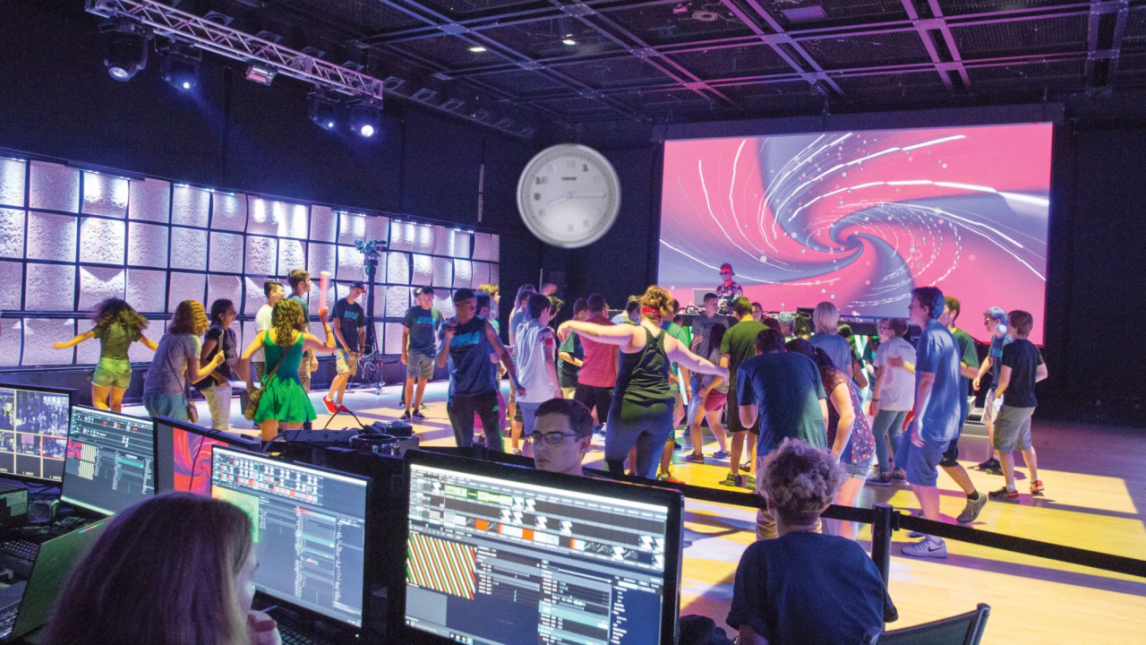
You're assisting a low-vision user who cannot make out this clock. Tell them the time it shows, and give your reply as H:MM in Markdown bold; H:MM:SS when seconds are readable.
**8:15**
